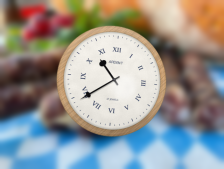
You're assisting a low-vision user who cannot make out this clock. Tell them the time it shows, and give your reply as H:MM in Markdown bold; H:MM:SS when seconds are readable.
**10:39**
